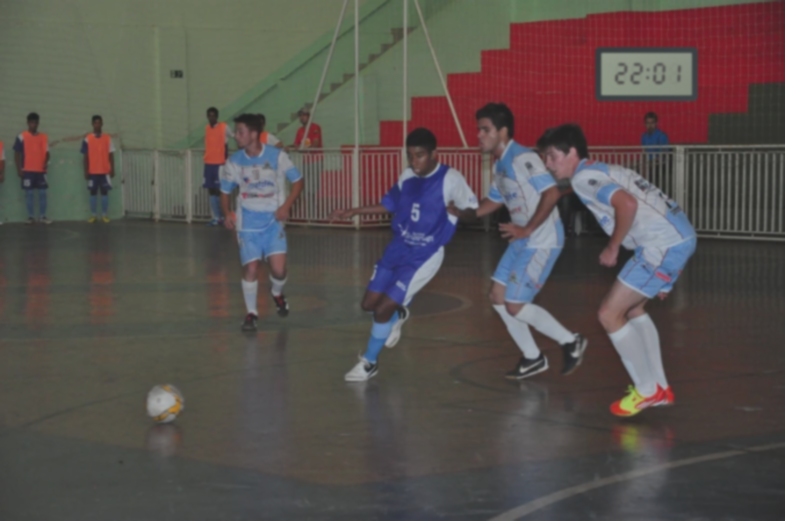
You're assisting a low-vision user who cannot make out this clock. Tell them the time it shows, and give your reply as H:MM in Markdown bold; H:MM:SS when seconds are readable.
**22:01**
